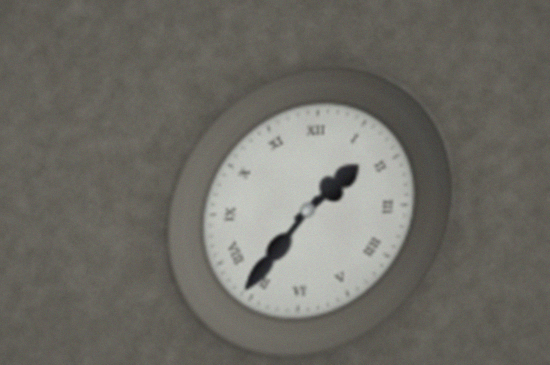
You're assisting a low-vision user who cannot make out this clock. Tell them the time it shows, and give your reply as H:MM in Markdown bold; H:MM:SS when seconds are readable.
**1:36**
